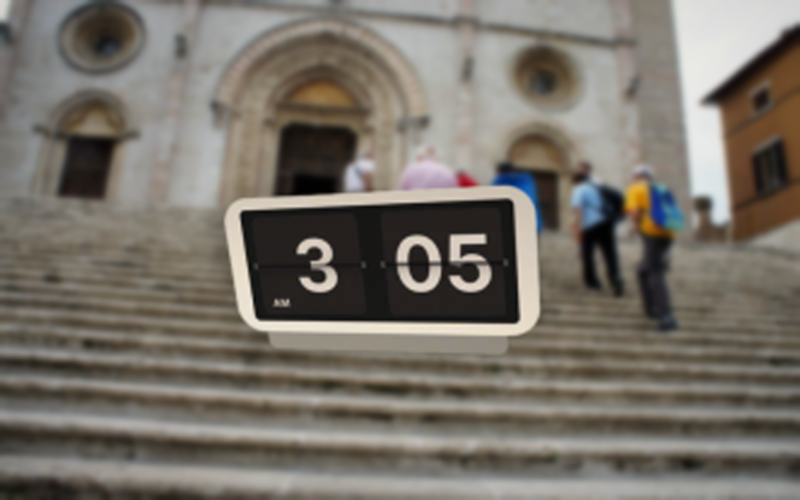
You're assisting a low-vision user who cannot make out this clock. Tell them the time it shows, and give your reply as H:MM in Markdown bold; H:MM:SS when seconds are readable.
**3:05**
